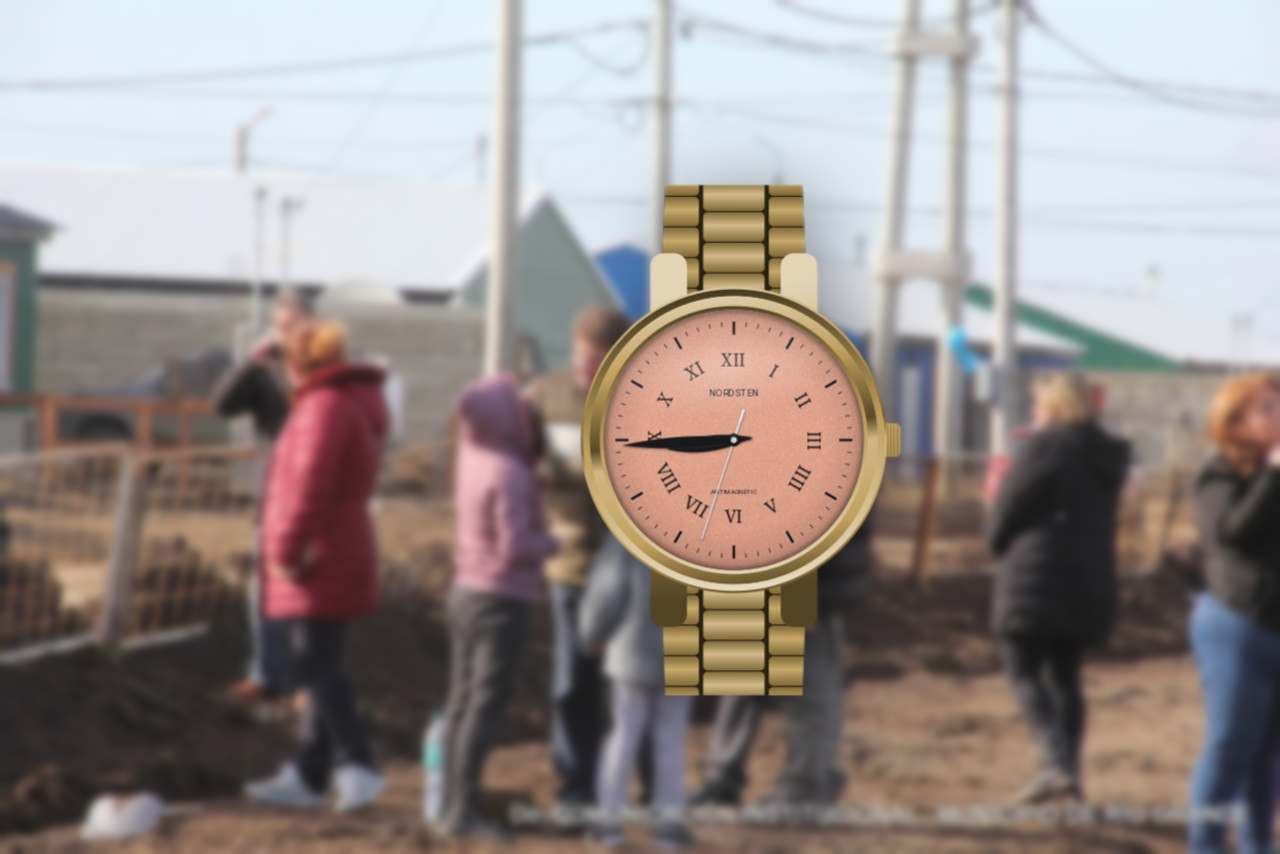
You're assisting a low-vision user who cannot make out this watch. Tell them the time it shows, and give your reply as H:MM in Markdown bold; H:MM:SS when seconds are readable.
**8:44:33**
